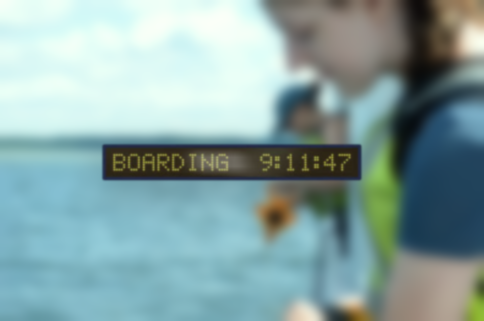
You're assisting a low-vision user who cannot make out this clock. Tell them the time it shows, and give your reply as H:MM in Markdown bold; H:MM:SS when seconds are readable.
**9:11:47**
